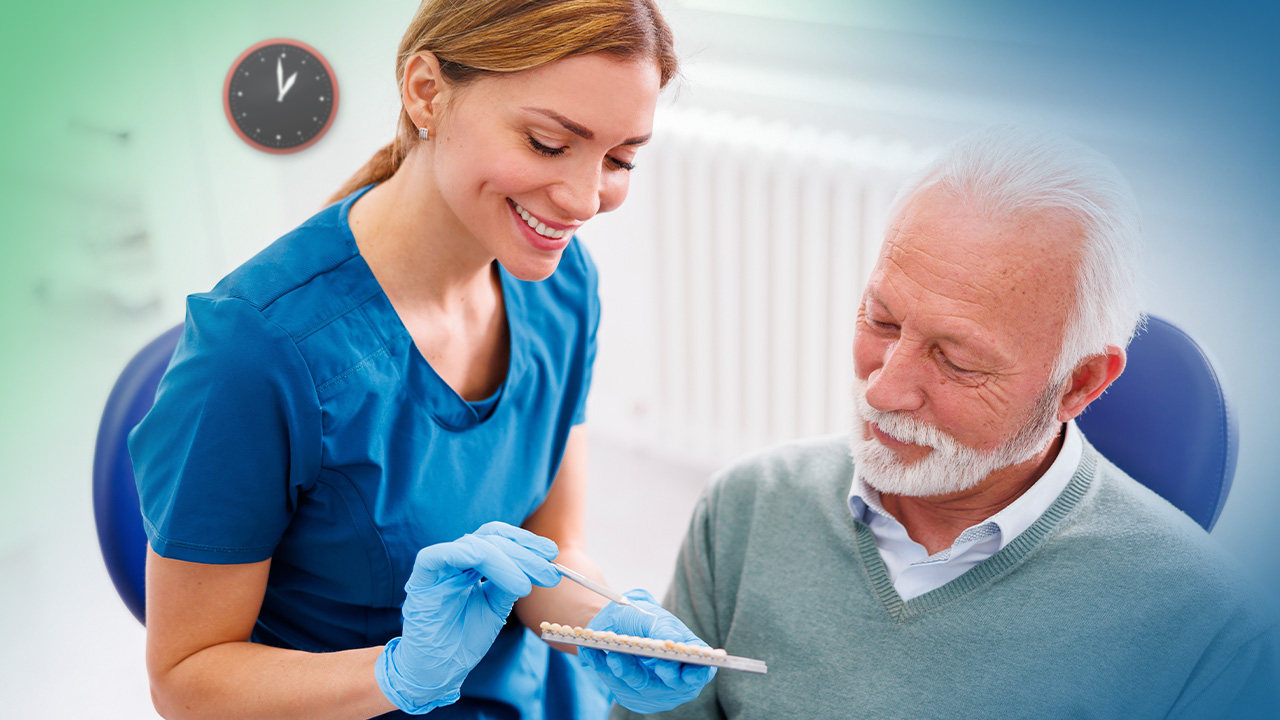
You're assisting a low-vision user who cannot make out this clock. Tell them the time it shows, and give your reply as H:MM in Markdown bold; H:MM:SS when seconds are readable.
**12:59**
